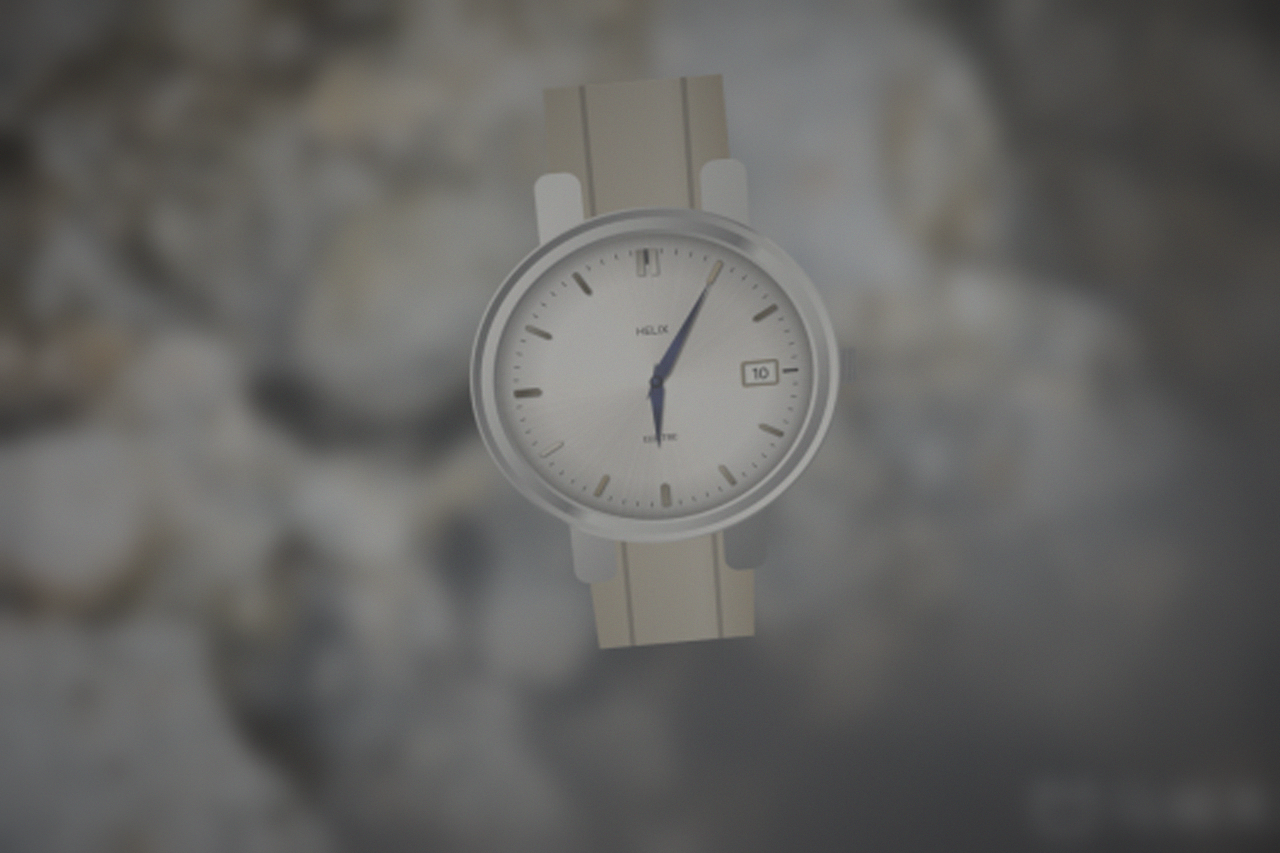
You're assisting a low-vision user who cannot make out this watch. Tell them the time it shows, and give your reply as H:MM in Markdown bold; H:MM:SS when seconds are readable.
**6:05**
